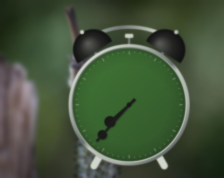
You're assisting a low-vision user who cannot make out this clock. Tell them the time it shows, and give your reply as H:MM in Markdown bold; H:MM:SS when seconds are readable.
**7:37**
